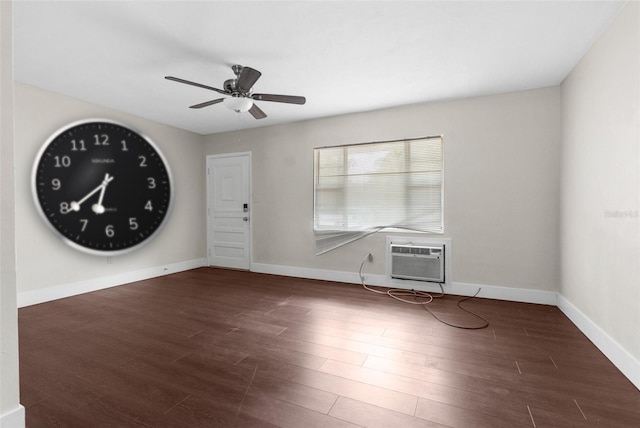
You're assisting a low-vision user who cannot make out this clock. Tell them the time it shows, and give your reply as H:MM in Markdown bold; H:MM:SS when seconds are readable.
**6:39**
